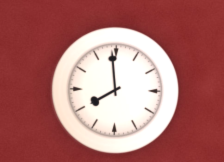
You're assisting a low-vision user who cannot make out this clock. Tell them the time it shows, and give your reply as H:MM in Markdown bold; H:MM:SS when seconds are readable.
**7:59**
